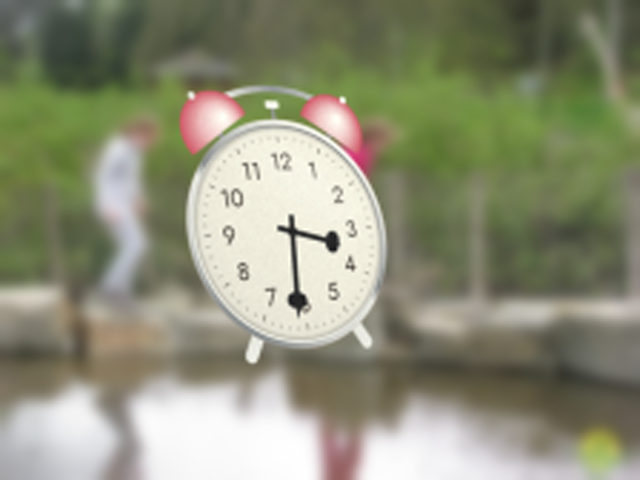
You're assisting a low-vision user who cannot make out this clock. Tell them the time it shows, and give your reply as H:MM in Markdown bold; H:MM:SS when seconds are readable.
**3:31**
